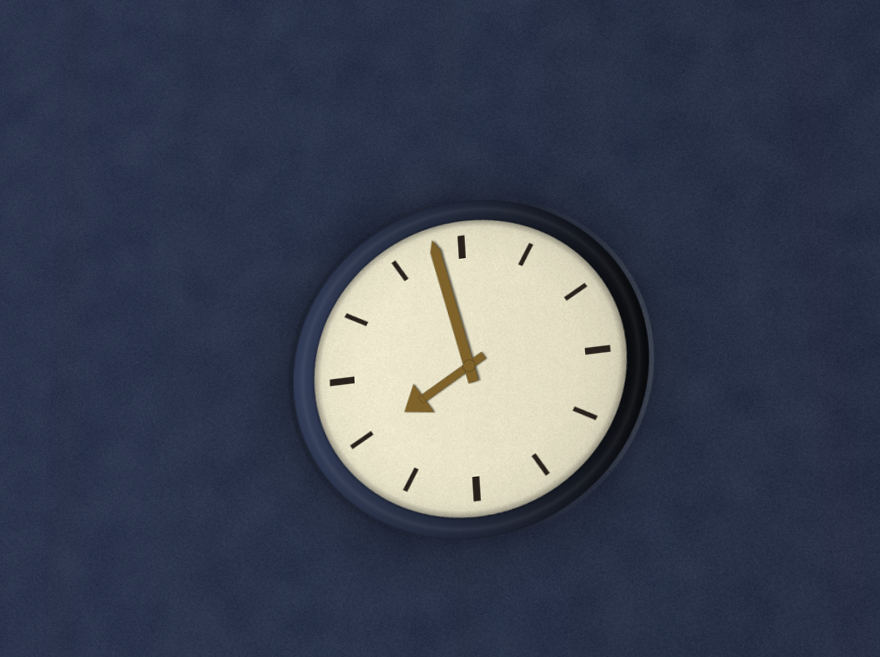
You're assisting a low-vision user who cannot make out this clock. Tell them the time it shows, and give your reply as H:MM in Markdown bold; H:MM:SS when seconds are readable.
**7:58**
